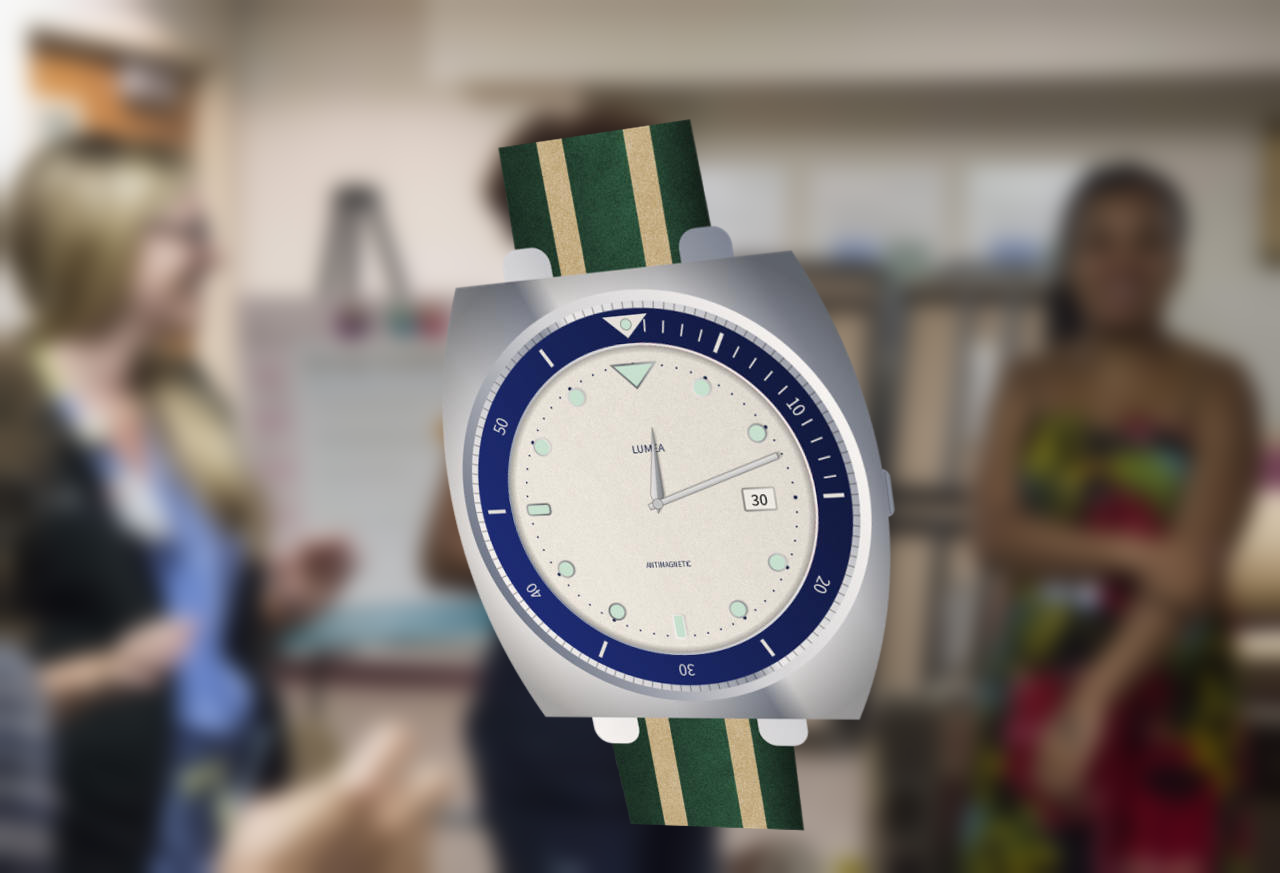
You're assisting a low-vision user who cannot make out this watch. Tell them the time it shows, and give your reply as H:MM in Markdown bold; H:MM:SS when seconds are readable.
**12:12**
